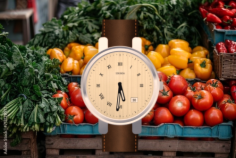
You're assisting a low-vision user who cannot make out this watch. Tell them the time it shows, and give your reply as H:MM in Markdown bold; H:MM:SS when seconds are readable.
**5:31**
